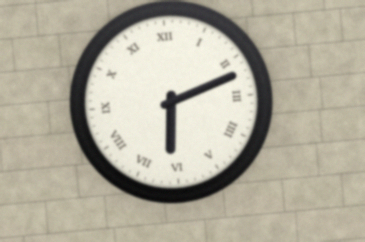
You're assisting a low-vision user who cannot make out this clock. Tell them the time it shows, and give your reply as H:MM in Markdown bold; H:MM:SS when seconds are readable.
**6:12**
